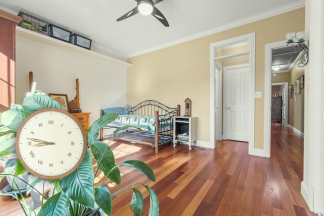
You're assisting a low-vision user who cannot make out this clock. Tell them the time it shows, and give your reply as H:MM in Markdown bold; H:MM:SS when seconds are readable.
**8:47**
